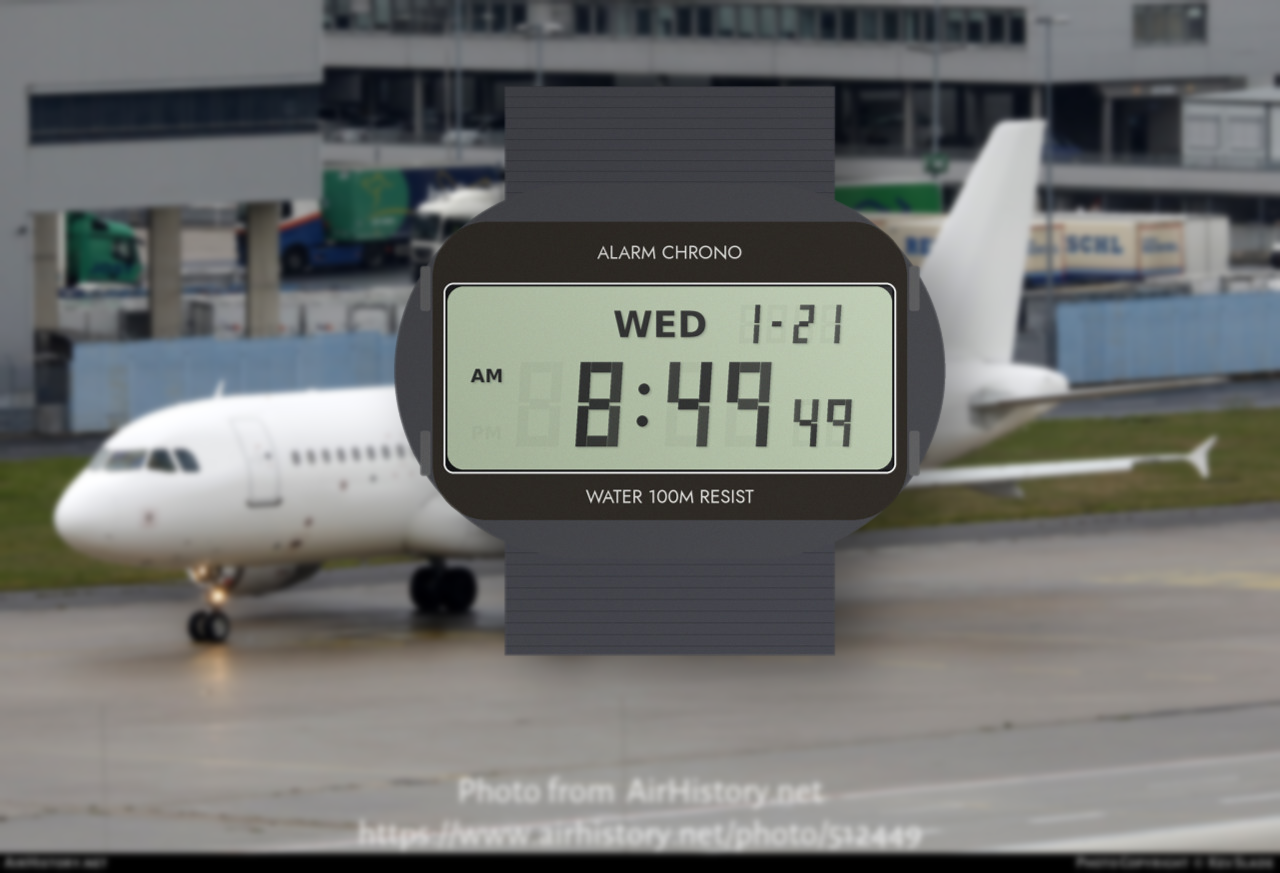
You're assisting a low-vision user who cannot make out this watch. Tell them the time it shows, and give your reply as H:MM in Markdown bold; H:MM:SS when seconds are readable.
**8:49:49**
